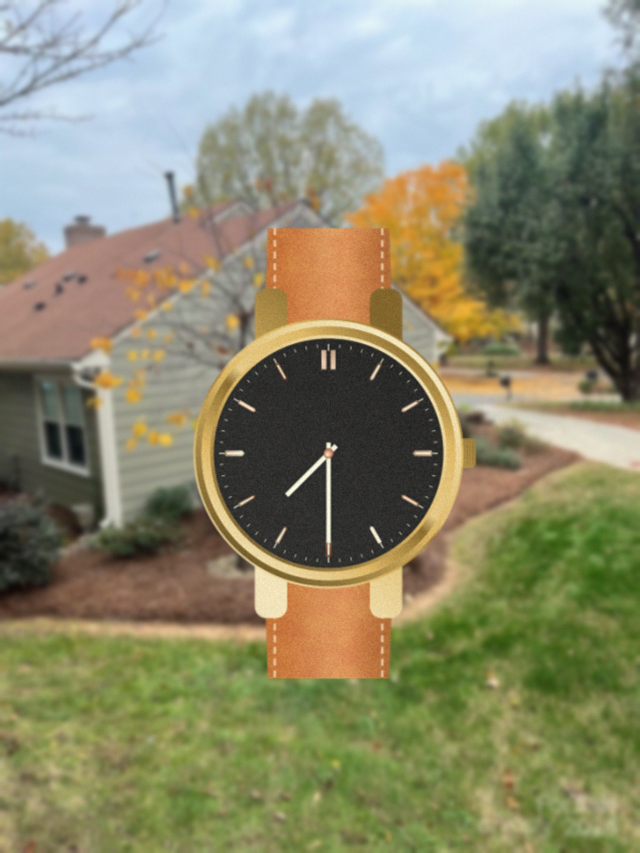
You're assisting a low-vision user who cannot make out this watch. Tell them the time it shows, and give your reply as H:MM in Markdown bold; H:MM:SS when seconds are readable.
**7:30**
